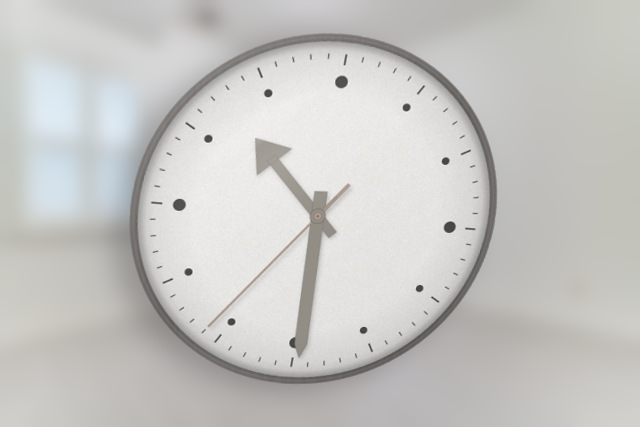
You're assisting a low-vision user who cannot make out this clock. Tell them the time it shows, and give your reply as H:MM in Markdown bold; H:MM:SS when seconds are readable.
**10:29:36**
